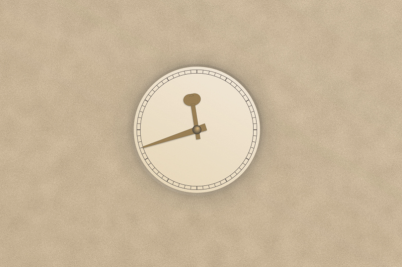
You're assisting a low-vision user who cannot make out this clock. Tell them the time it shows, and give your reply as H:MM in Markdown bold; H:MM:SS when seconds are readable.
**11:42**
